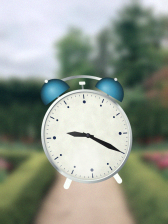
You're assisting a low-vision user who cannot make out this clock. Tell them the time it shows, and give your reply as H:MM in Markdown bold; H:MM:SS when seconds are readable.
**9:20**
